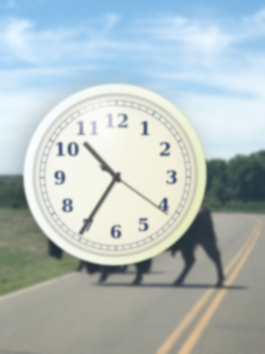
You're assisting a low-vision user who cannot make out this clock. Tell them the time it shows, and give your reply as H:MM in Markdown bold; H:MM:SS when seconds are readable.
**10:35:21**
